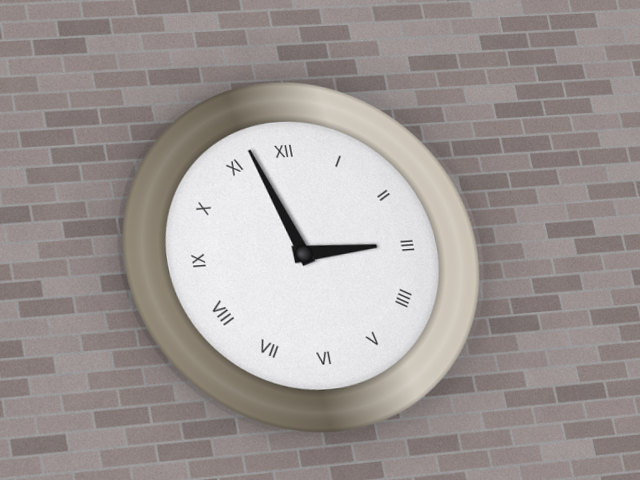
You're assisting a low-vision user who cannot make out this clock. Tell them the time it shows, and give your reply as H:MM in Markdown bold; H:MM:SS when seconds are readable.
**2:57**
